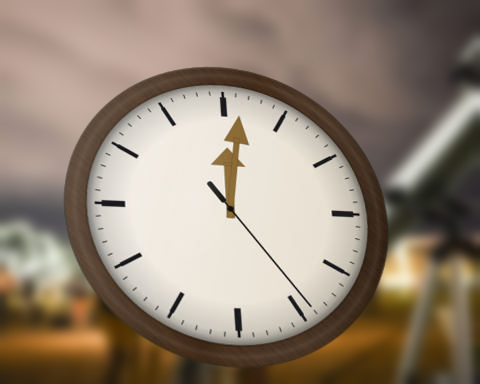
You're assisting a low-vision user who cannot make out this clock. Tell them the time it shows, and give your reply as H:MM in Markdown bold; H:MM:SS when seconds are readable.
**12:01:24**
